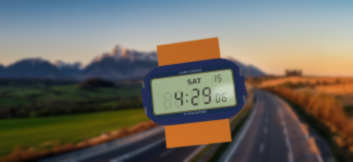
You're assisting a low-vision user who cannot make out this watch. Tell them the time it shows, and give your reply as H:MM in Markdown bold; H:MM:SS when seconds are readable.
**4:29**
